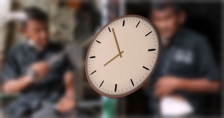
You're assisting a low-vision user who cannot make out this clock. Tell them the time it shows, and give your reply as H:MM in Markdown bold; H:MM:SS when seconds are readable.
**7:56**
